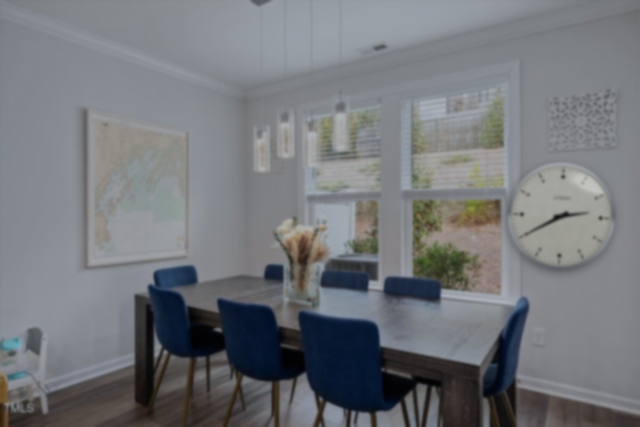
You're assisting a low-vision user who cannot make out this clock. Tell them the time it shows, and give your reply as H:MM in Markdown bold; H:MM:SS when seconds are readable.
**2:40**
